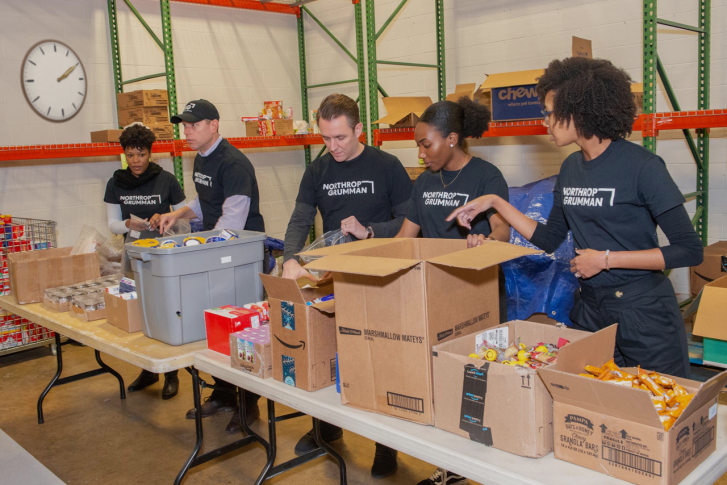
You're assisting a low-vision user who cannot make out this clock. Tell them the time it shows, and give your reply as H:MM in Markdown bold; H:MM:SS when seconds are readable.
**2:10**
